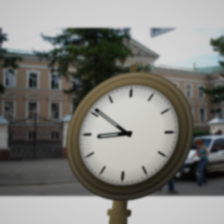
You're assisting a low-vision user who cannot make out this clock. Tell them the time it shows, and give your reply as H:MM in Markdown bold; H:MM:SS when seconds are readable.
**8:51**
